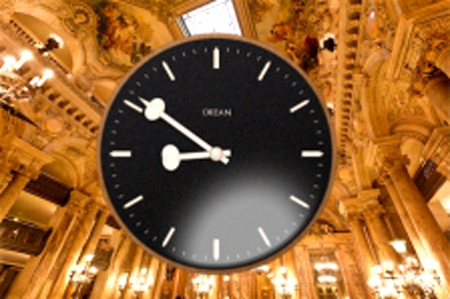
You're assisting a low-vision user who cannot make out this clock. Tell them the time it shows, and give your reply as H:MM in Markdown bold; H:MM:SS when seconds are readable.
**8:51**
